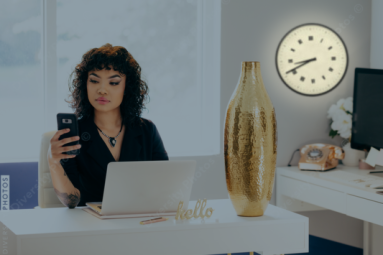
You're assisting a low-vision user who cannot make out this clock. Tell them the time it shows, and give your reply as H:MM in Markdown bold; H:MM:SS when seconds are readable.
**8:41**
